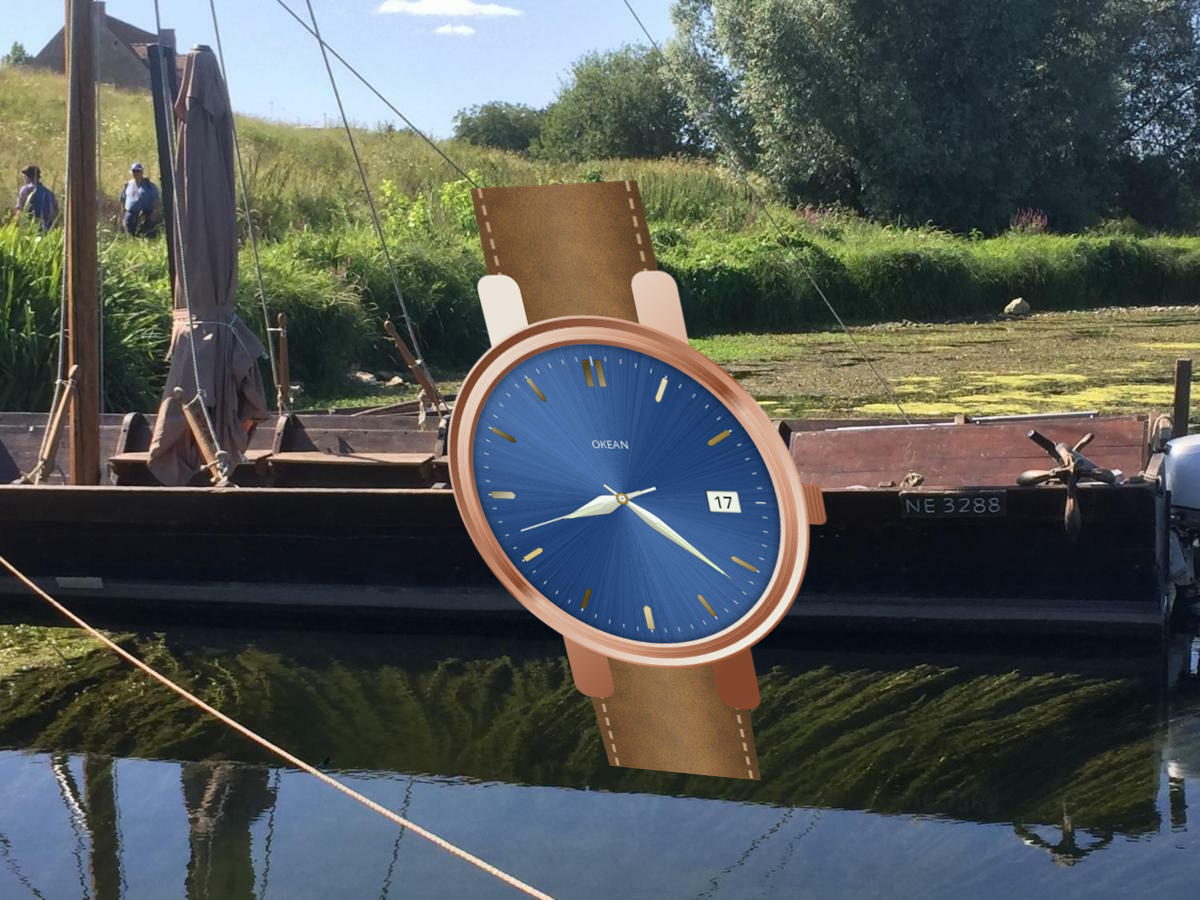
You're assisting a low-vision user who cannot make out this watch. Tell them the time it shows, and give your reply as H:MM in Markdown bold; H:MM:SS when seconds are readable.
**8:21:42**
